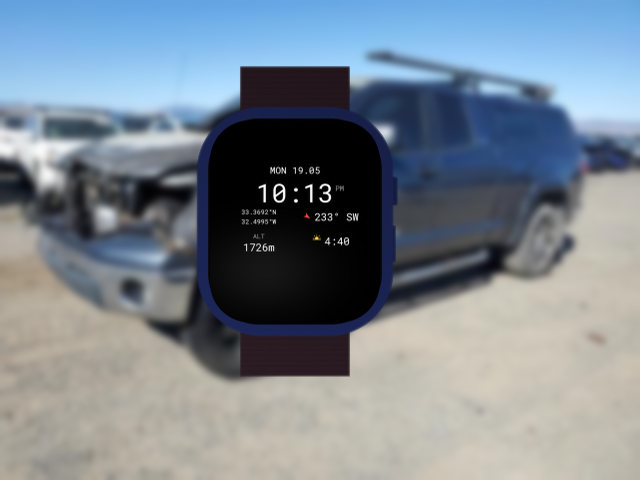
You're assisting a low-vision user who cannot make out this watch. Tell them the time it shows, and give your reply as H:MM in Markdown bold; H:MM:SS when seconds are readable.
**10:13**
